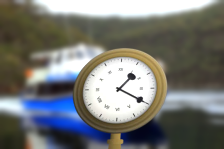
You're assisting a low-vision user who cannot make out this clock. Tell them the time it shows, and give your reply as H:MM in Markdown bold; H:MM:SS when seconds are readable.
**1:20**
